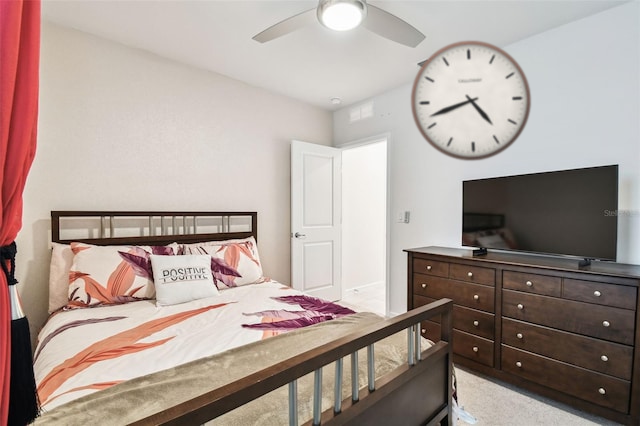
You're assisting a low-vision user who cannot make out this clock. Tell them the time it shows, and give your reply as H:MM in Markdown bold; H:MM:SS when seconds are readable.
**4:42**
